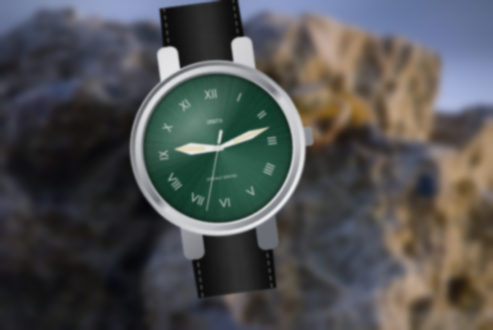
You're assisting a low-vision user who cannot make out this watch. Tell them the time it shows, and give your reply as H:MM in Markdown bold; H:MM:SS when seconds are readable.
**9:12:33**
